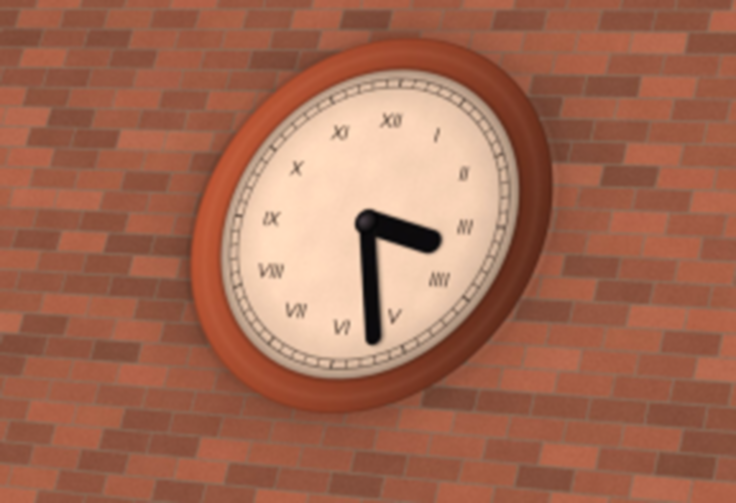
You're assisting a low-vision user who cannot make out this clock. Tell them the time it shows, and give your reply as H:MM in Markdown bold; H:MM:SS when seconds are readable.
**3:27**
